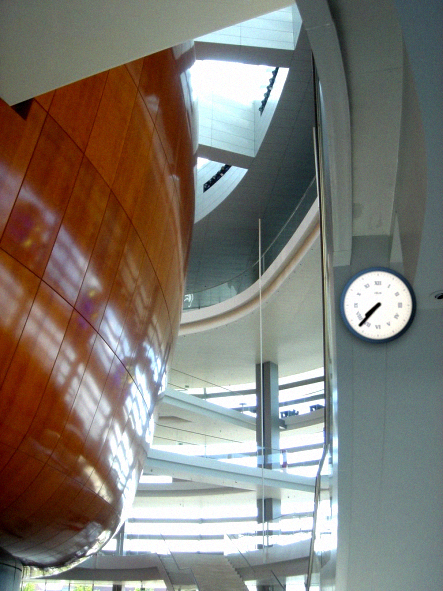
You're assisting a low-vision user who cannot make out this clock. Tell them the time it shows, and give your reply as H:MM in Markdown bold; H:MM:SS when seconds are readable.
**7:37**
